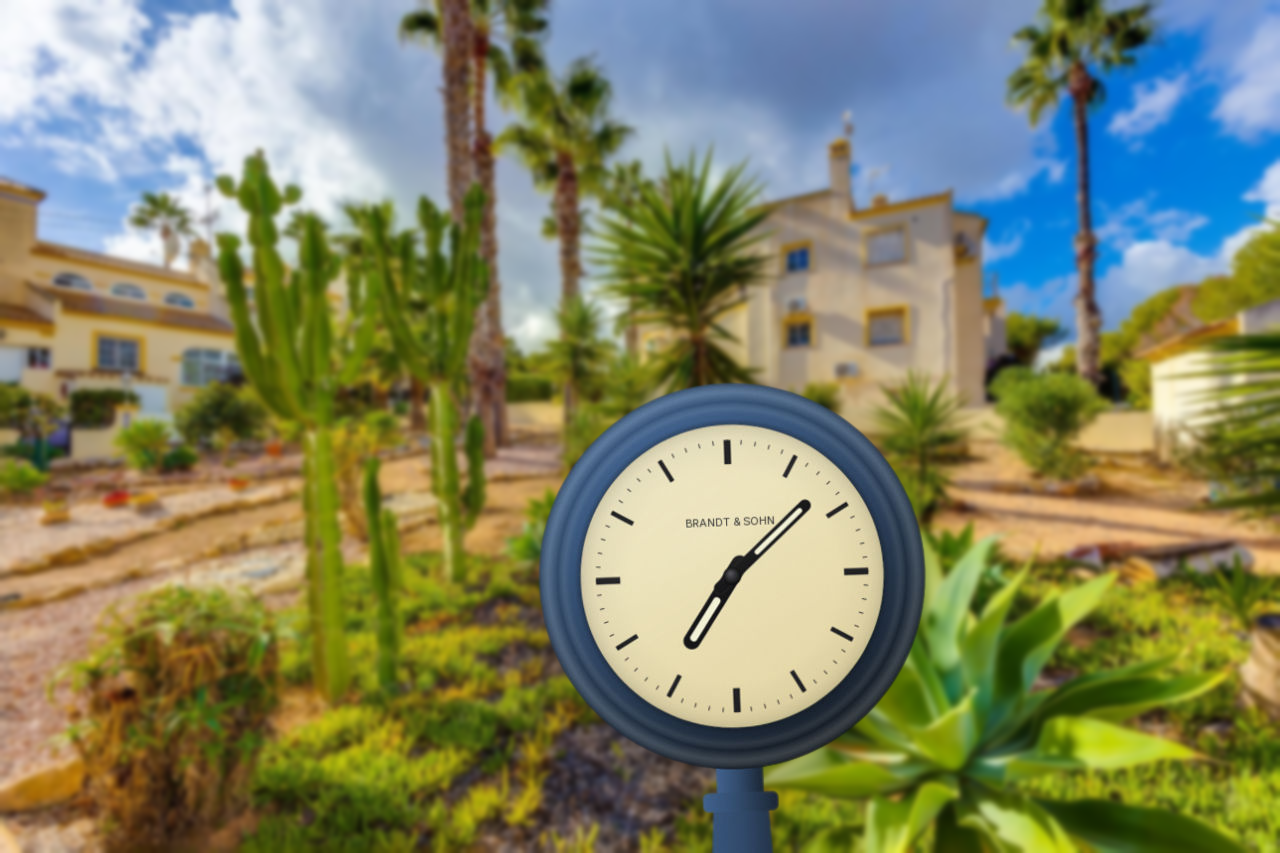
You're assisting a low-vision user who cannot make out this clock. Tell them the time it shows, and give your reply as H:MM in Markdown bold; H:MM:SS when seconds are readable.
**7:08**
